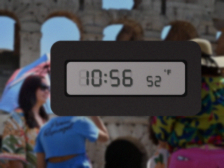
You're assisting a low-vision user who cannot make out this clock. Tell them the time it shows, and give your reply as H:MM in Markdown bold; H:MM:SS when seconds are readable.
**10:56**
